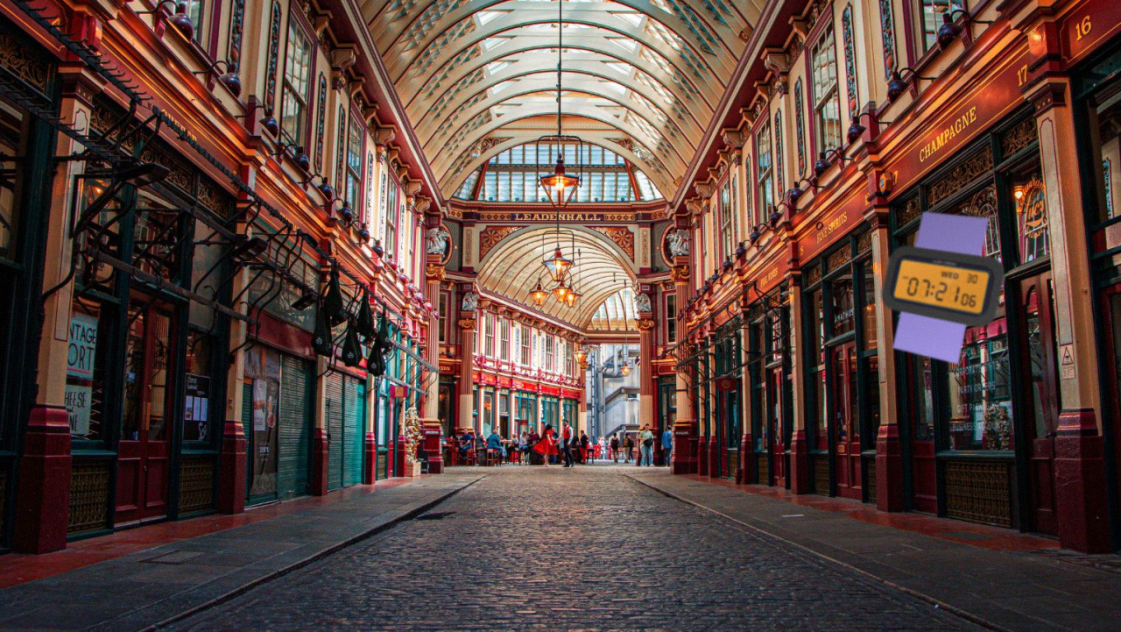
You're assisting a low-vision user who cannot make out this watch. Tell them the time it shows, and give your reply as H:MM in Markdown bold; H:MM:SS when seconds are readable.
**7:21:06**
